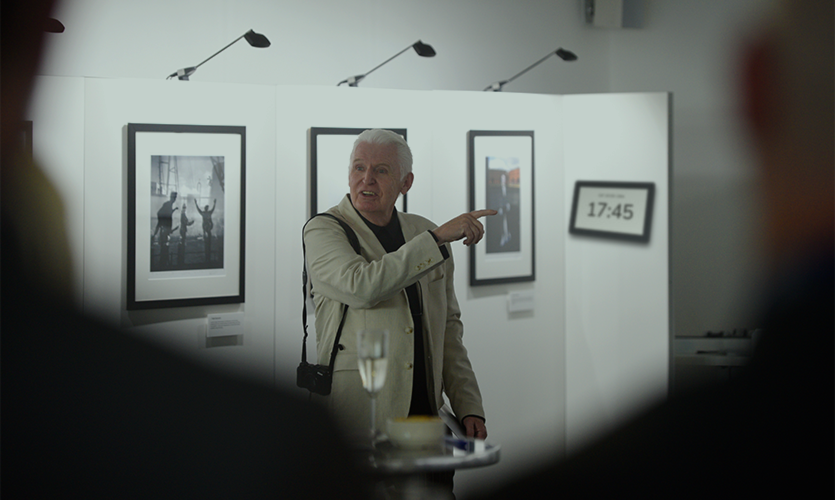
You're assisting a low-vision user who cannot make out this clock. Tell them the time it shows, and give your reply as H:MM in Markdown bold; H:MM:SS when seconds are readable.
**17:45**
